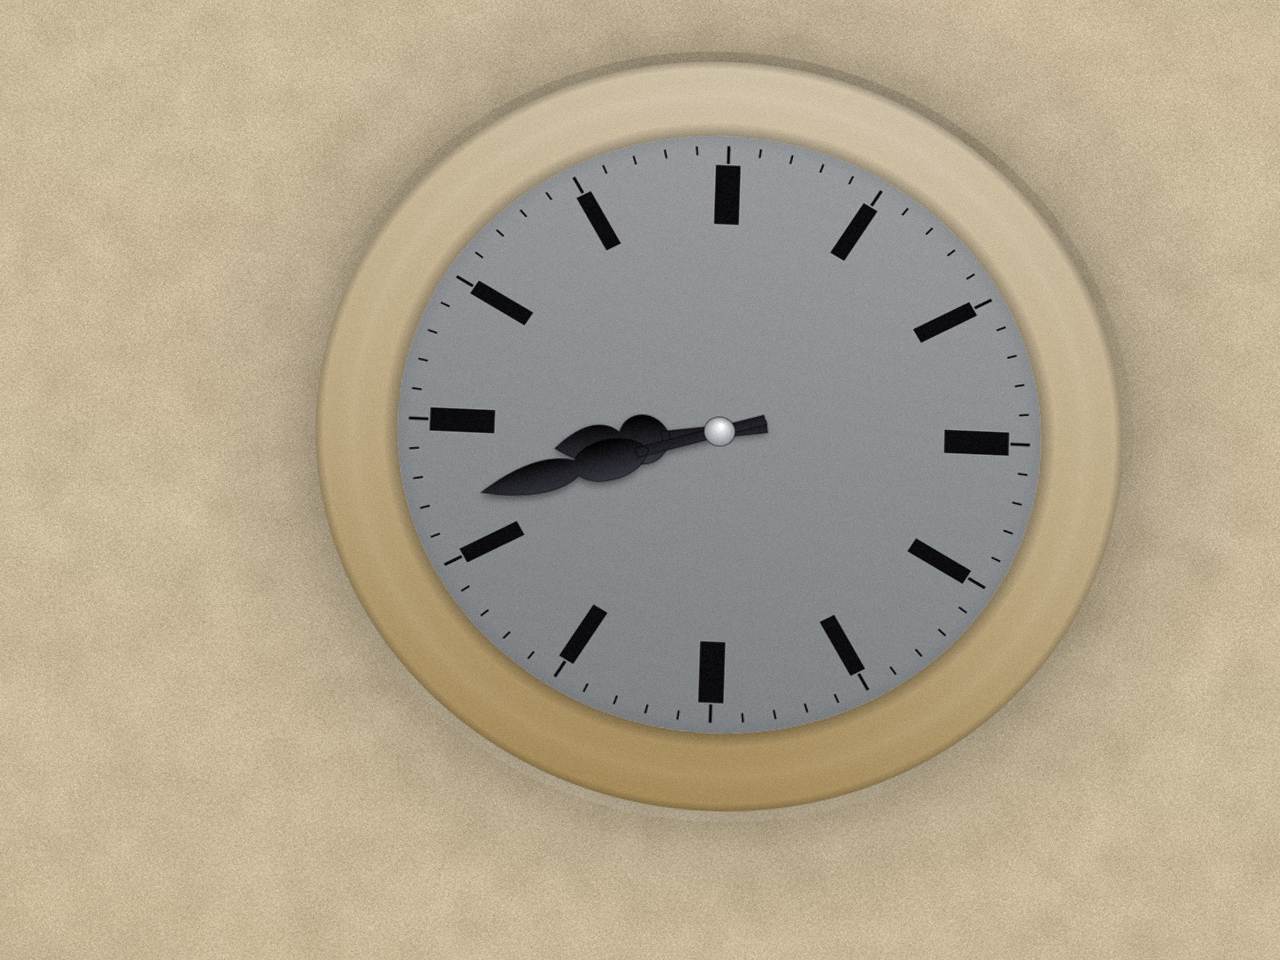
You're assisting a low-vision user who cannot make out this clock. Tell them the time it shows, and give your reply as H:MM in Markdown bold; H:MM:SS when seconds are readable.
**8:42**
